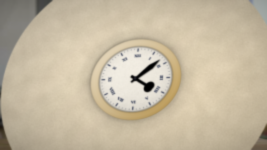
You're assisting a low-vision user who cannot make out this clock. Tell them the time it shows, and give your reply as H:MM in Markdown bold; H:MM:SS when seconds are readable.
**4:08**
